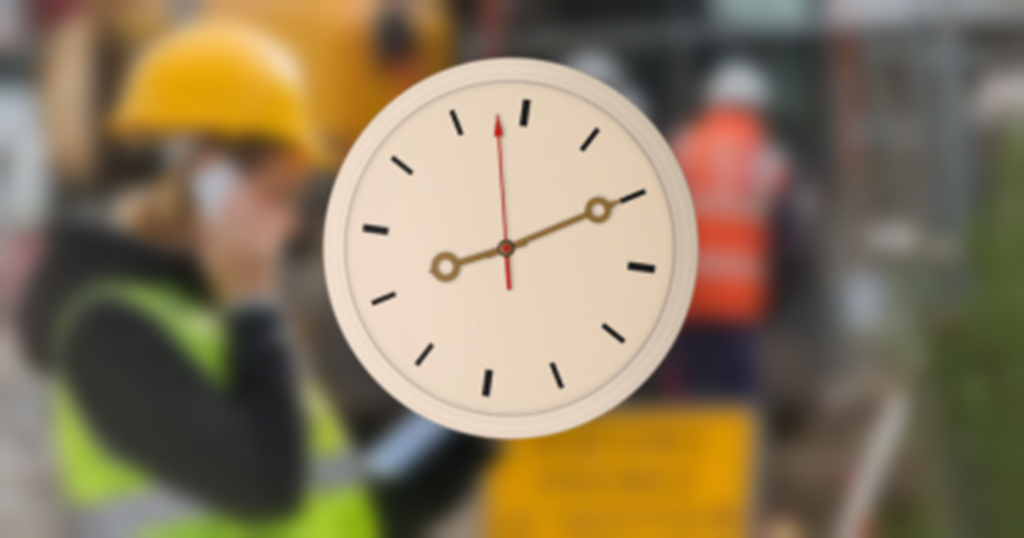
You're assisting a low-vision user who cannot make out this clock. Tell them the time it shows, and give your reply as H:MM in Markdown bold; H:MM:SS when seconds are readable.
**8:09:58**
